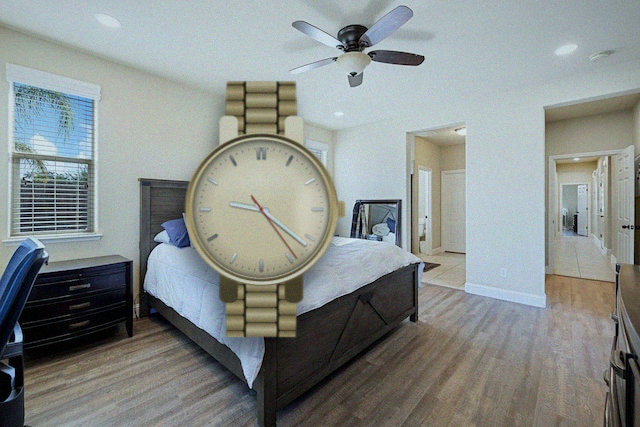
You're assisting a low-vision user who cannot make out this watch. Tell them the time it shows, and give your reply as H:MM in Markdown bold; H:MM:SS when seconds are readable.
**9:21:24**
